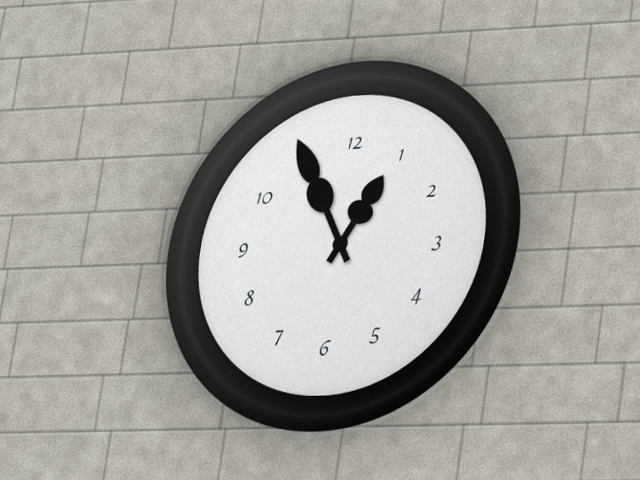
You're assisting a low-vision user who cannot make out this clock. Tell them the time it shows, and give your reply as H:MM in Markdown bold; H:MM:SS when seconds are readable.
**12:55**
